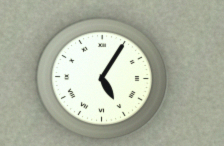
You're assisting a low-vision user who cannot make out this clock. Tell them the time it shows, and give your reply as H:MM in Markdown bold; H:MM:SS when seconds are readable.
**5:05**
